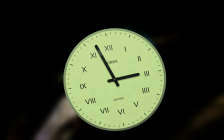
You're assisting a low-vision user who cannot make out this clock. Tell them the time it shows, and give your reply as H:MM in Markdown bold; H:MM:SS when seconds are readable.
**2:57**
